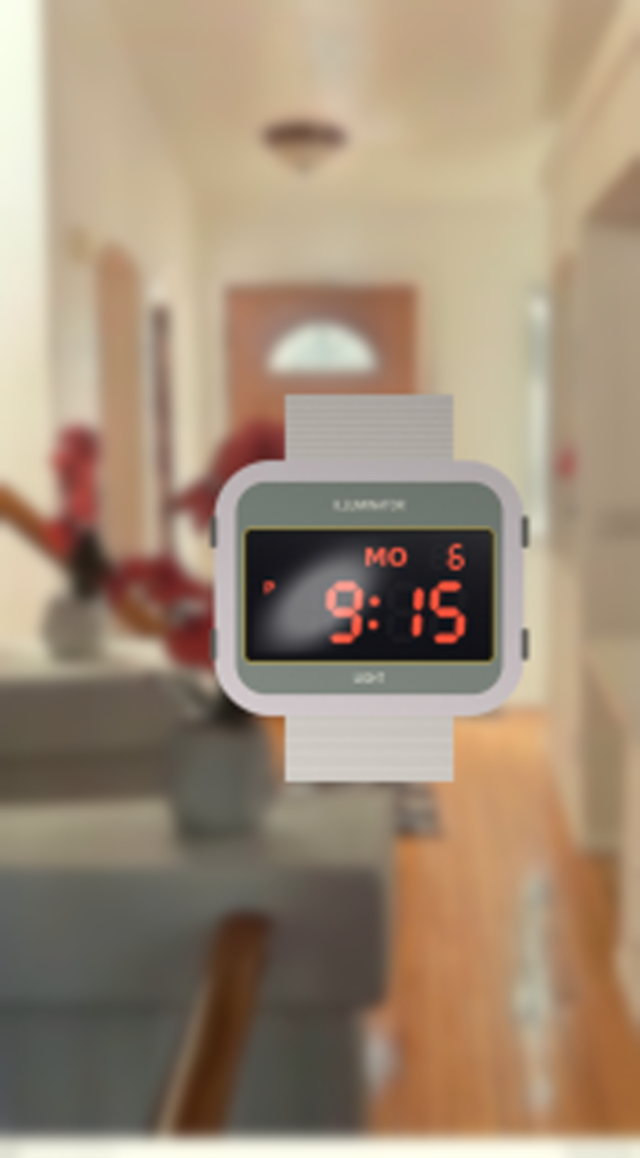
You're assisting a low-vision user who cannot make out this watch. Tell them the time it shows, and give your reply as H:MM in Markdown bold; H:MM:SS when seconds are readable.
**9:15**
